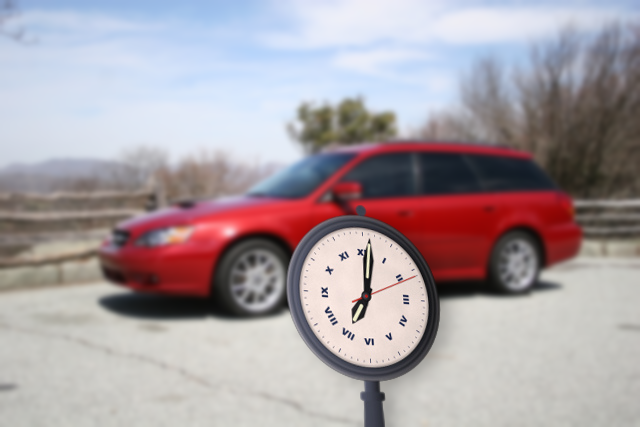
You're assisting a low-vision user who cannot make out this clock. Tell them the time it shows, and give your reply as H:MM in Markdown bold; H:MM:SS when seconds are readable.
**7:01:11**
